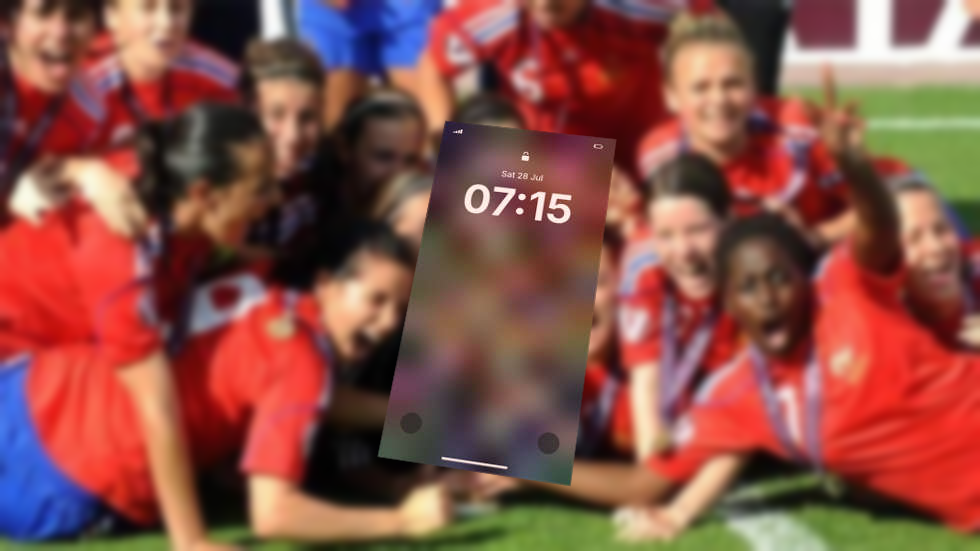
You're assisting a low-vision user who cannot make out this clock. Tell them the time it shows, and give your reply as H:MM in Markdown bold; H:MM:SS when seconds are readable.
**7:15**
